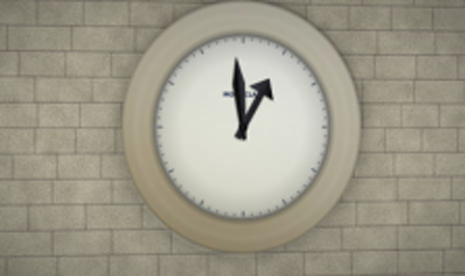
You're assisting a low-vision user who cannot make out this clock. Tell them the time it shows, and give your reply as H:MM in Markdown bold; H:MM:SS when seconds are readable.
**12:59**
